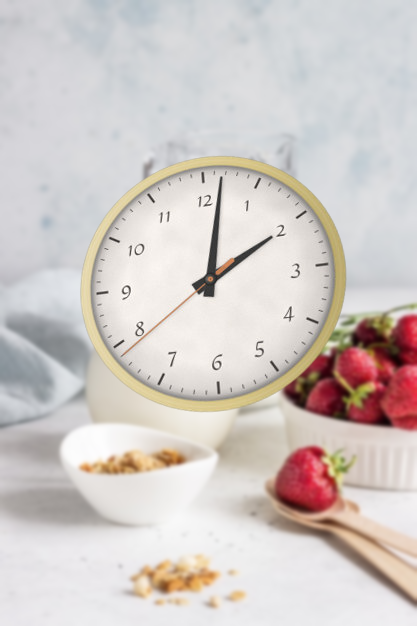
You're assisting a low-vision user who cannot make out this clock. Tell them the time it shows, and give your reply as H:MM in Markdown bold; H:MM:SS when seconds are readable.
**2:01:39**
